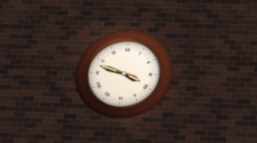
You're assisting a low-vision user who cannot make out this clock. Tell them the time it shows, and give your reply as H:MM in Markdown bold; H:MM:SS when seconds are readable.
**3:48**
